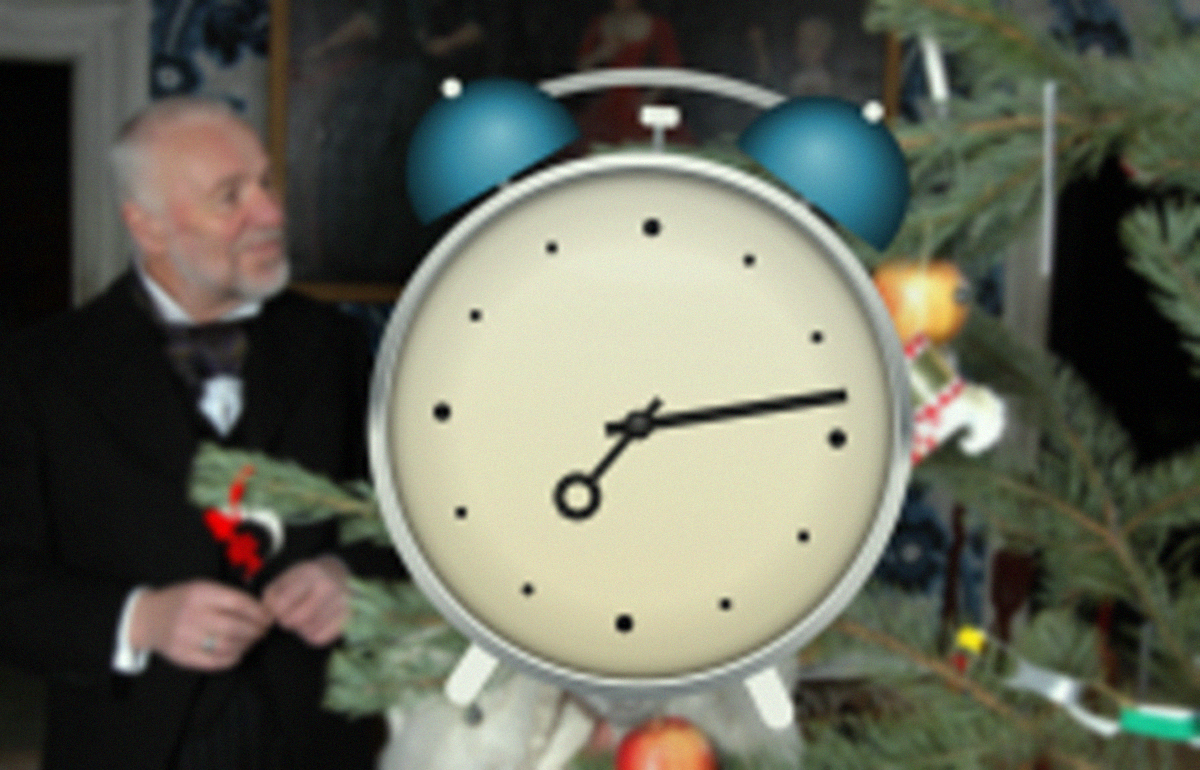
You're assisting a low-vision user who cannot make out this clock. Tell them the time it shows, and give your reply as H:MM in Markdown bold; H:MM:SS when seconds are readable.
**7:13**
